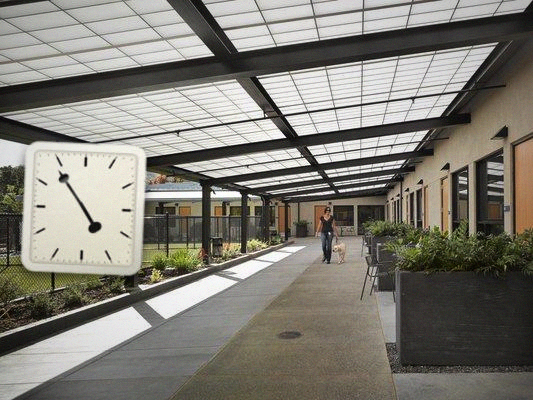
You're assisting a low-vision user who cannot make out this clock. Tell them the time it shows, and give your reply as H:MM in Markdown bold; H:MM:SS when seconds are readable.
**4:54**
